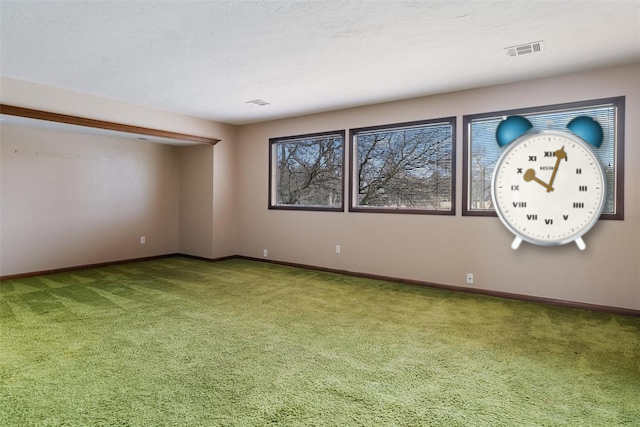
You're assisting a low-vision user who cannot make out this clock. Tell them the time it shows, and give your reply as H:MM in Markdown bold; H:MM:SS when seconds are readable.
**10:03**
